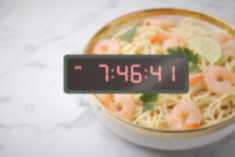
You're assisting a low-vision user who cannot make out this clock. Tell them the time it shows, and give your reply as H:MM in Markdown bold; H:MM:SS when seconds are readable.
**7:46:41**
